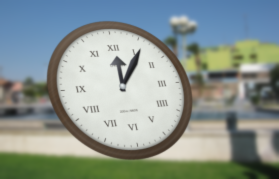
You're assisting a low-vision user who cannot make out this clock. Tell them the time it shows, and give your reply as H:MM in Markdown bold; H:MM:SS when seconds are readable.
**12:06**
